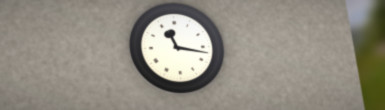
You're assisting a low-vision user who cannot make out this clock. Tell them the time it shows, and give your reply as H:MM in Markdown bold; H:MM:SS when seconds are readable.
**11:17**
